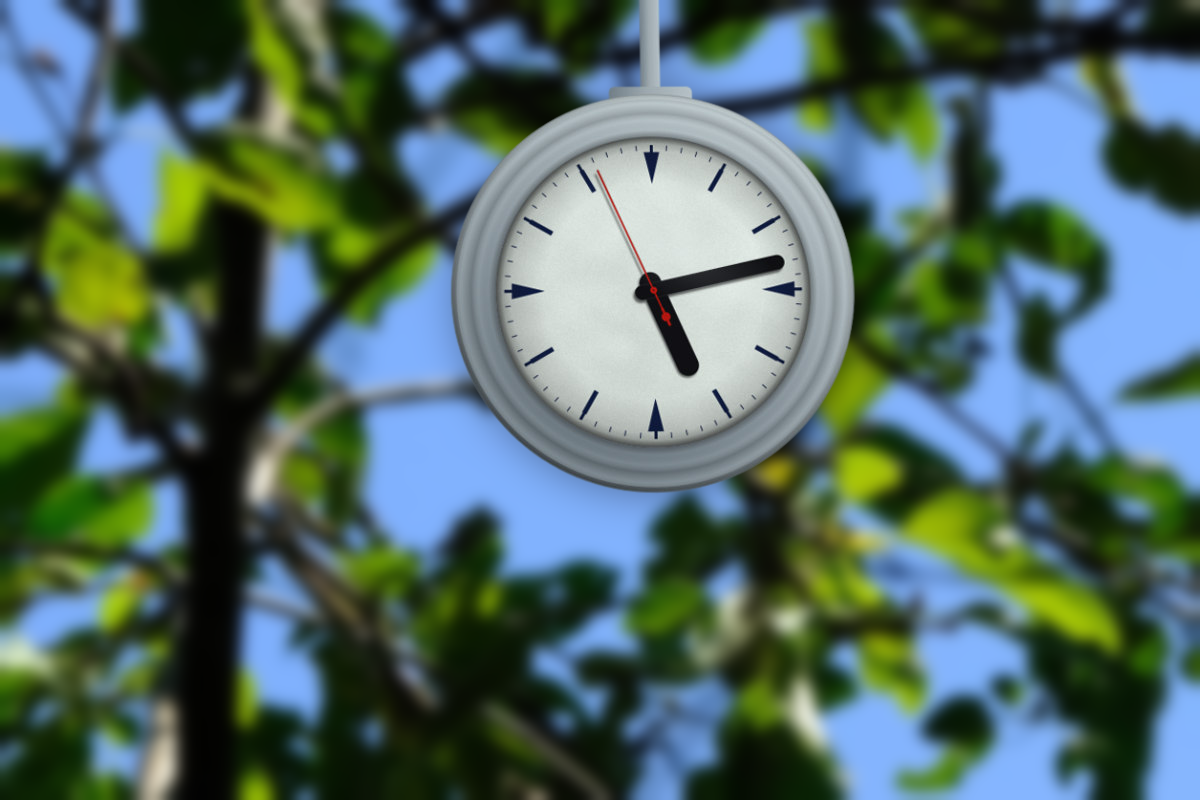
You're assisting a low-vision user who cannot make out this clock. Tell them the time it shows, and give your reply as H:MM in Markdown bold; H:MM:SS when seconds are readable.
**5:12:56**
